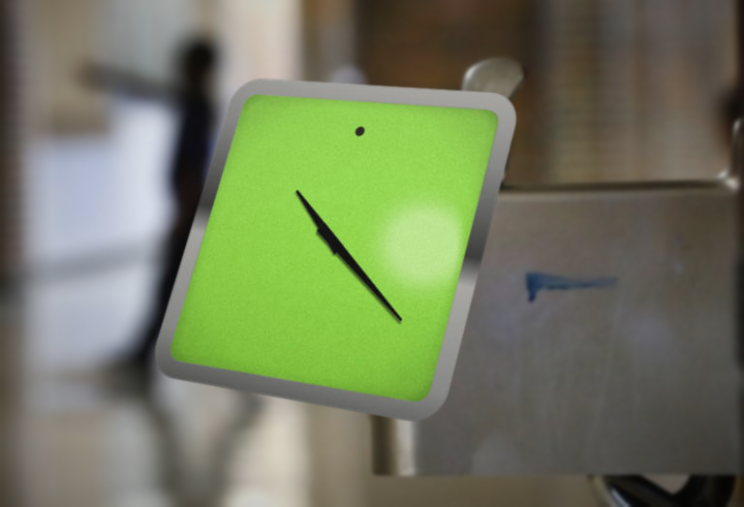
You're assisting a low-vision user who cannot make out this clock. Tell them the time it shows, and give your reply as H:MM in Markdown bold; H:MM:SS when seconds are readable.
**10:21**
